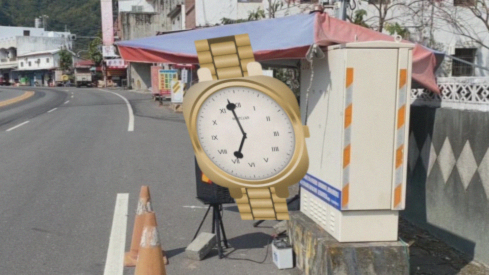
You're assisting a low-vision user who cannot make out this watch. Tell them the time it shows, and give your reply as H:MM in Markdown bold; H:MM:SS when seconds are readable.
**6:58**
